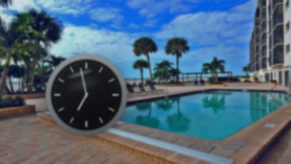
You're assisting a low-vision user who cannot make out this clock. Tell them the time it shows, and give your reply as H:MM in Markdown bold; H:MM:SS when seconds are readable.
**6:58**
